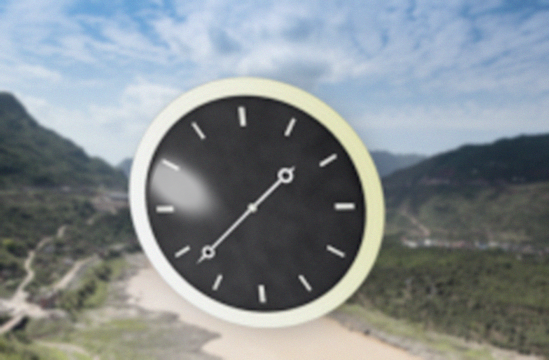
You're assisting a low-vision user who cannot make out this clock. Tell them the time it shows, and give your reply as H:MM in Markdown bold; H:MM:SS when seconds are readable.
**1:38**
